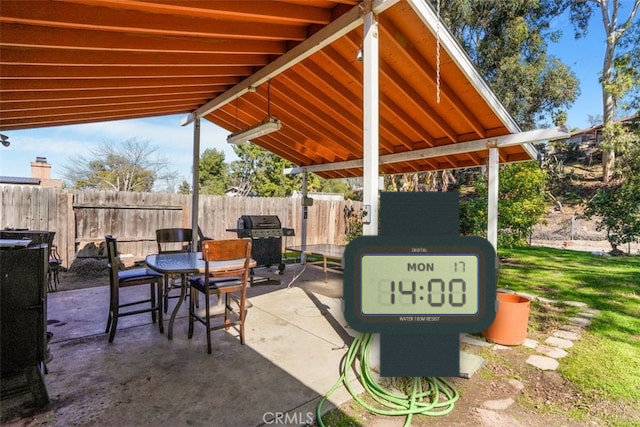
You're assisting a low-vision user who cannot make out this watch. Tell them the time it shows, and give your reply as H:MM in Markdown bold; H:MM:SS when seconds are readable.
**14:00**
